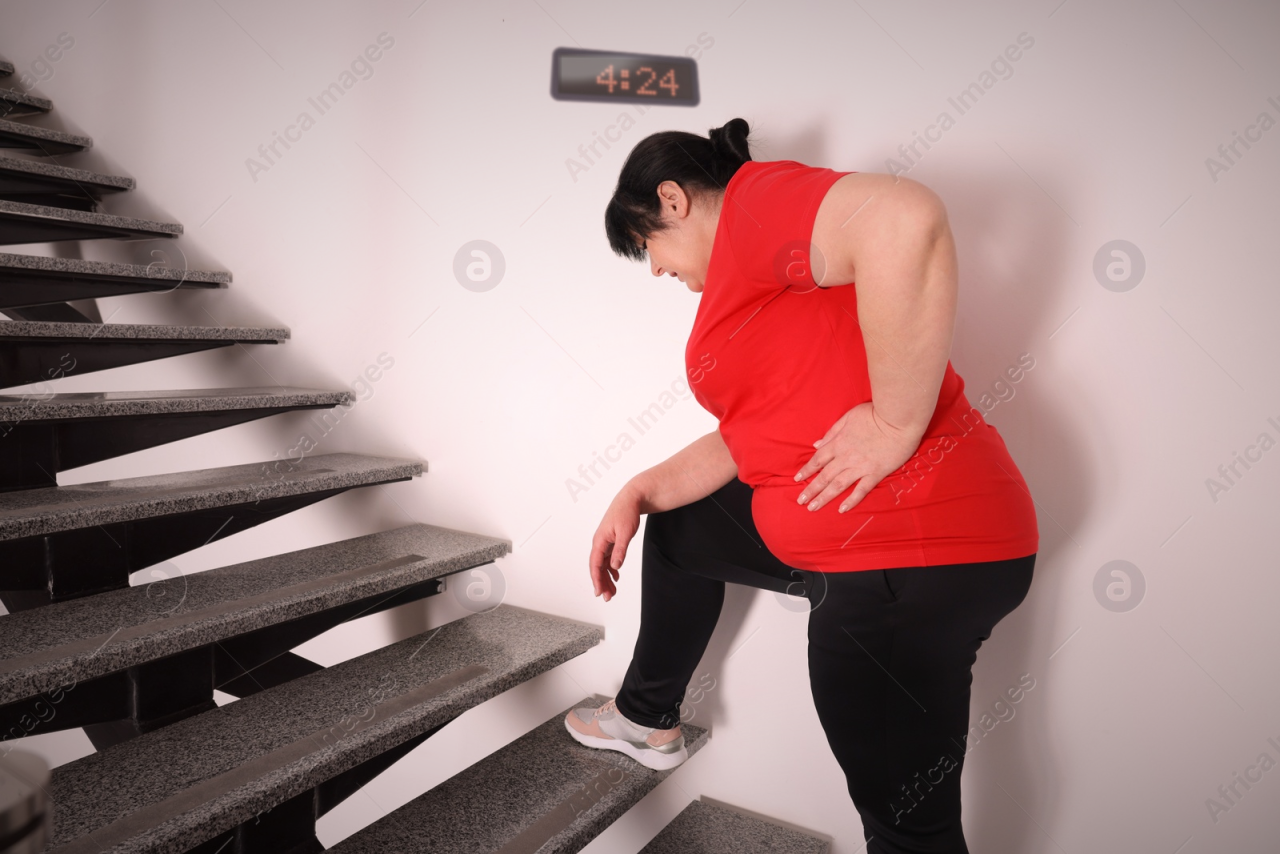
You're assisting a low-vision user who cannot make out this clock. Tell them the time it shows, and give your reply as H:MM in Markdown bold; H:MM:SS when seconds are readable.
**4:24**
